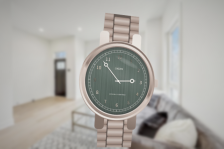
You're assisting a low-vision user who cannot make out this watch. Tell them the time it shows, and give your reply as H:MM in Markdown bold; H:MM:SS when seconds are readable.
**2:53**
